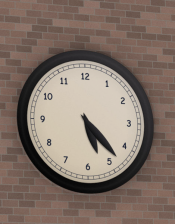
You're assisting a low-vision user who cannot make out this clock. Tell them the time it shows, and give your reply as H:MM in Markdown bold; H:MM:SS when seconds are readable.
**5:23**
